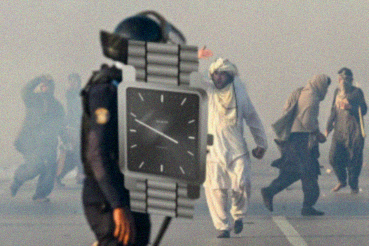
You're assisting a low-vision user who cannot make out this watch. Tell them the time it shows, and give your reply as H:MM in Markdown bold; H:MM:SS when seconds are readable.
**3:49**
